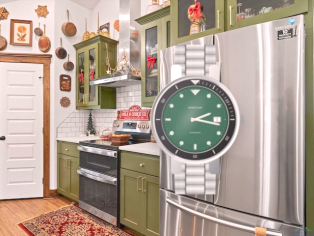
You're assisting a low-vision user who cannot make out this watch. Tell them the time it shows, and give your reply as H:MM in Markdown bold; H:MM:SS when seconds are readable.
**2:17**
